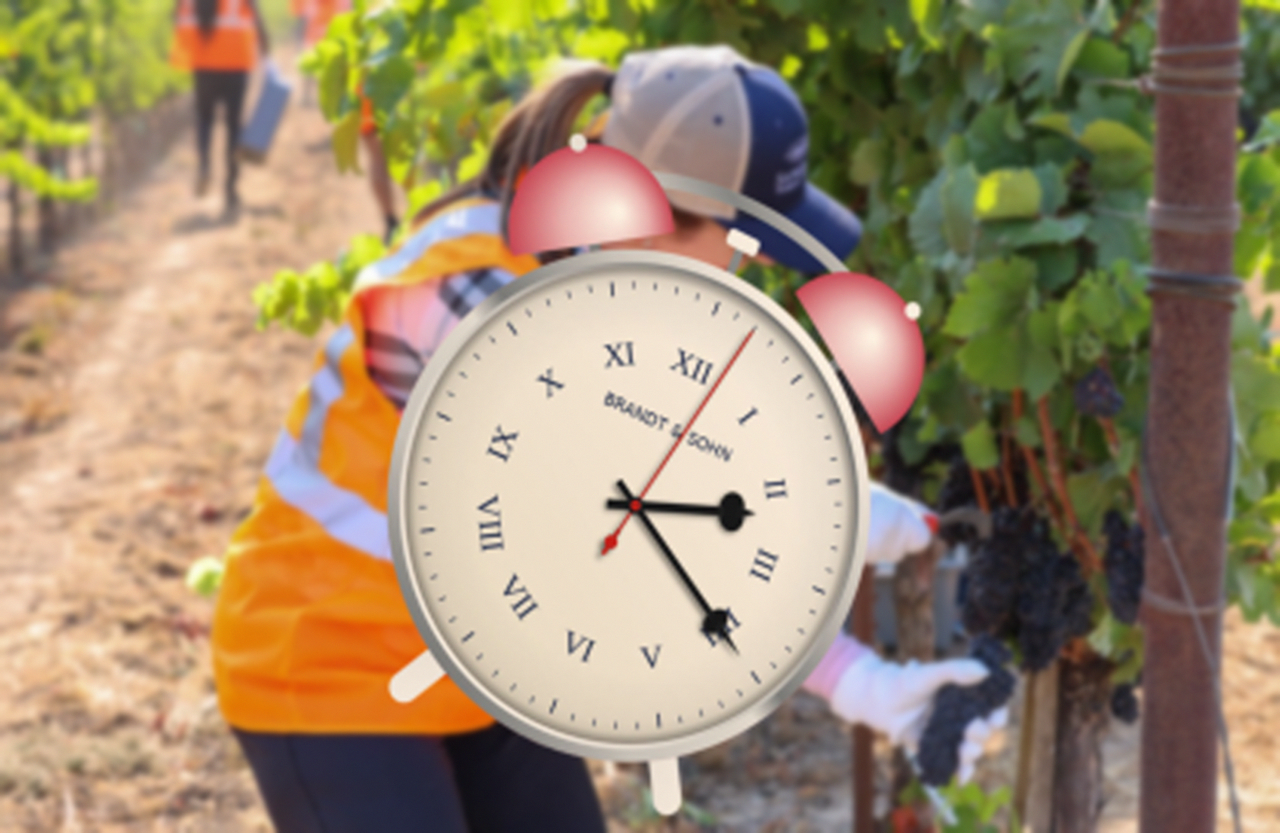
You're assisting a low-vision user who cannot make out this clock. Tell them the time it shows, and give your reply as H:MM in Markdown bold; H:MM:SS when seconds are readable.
**2:20:02**
